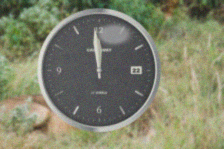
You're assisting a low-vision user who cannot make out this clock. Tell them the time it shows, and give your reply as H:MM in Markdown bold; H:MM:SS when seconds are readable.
**11:59**
